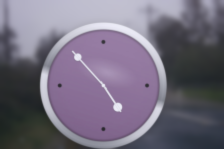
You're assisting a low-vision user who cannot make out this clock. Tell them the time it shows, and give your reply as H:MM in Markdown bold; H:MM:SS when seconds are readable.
**4:53**
